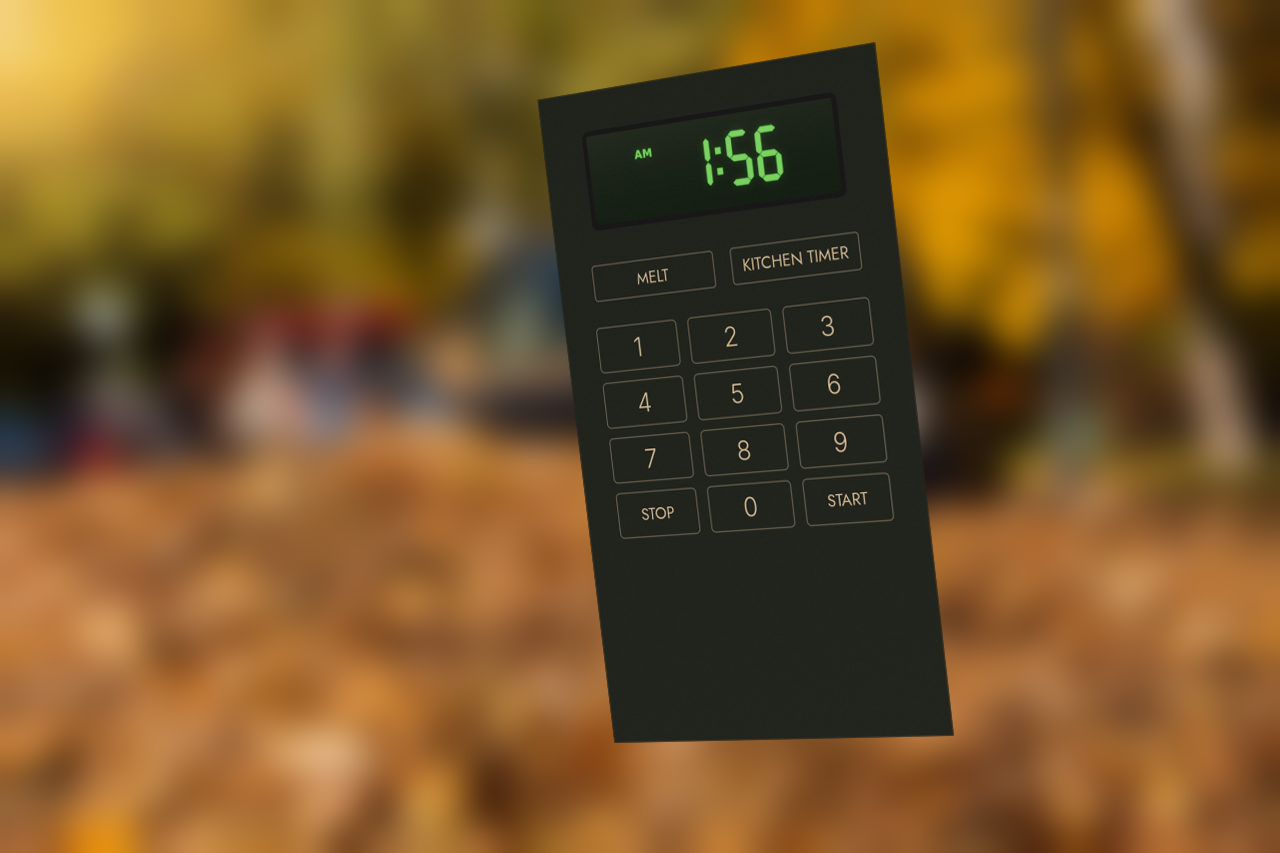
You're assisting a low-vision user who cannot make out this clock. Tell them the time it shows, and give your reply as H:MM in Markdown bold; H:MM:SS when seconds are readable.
**1:56**
